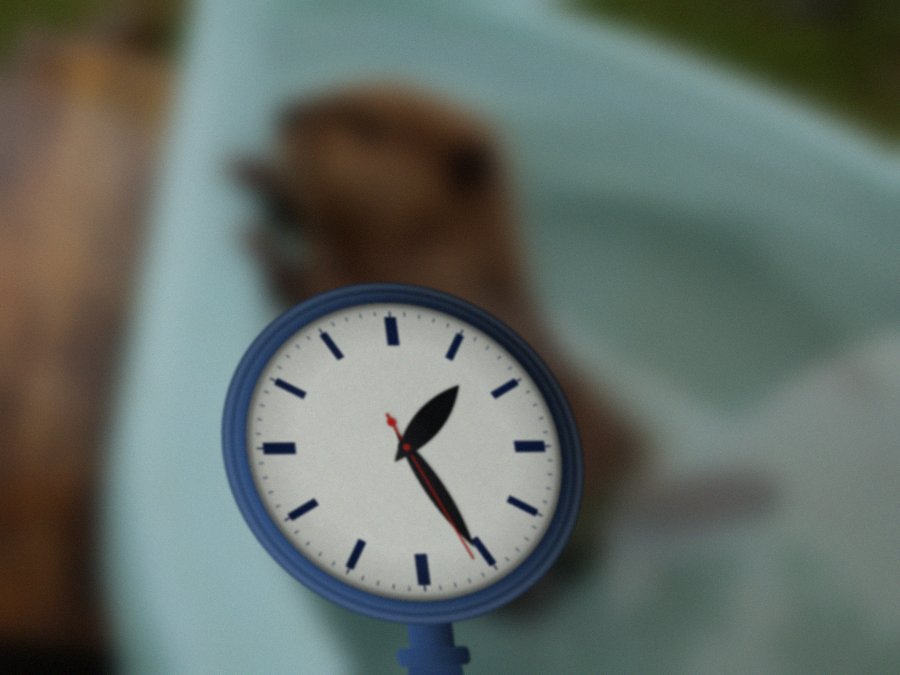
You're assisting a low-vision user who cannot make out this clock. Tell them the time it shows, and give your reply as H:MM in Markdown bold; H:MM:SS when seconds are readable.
**1:25:26**
